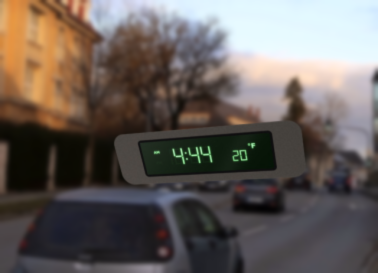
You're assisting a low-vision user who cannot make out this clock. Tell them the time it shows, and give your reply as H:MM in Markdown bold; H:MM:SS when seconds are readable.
**4:44**
